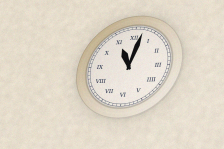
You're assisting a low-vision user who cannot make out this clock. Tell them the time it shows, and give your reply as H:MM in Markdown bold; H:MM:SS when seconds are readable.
**11:02**
